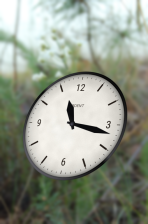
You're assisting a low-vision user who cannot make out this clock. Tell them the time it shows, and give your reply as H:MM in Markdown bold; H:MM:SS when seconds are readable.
**11:17**
